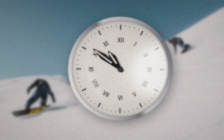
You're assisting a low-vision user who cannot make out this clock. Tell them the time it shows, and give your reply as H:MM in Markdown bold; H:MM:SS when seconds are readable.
**10:51**
